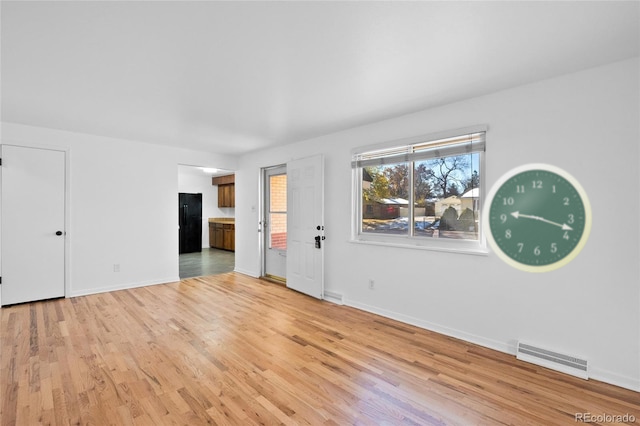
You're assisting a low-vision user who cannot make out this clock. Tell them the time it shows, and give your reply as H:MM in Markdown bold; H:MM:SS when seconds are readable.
**9:18**
